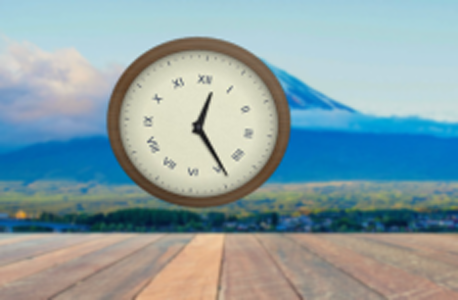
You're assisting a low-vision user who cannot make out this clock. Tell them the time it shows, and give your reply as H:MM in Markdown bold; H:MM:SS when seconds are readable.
**12:24**
